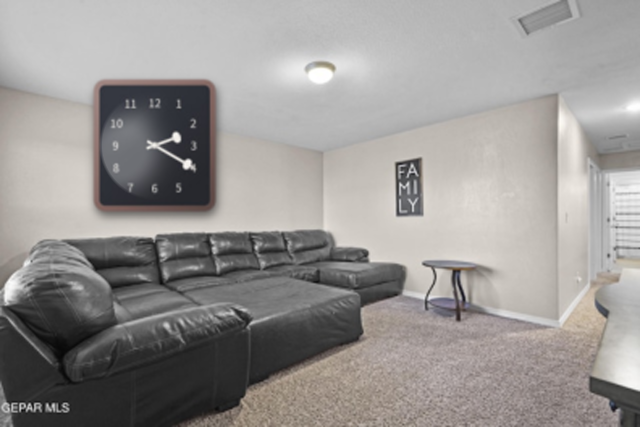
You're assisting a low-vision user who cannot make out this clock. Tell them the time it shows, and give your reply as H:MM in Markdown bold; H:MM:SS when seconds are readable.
**2:20**
